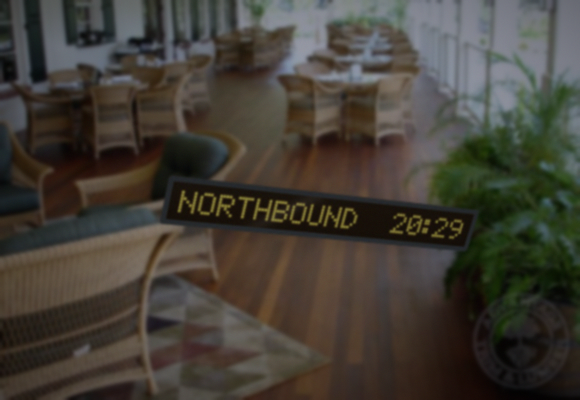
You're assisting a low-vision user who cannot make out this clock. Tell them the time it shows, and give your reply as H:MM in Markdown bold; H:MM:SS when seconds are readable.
**20:29**
